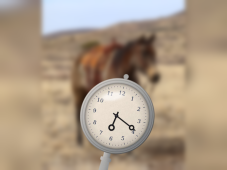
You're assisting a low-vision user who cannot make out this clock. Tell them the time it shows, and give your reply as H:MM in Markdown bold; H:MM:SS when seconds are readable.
**6:19**
